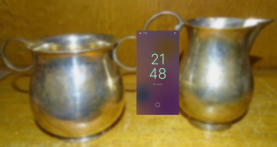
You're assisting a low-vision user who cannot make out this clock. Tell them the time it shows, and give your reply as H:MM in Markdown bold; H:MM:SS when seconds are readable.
**21:48**
